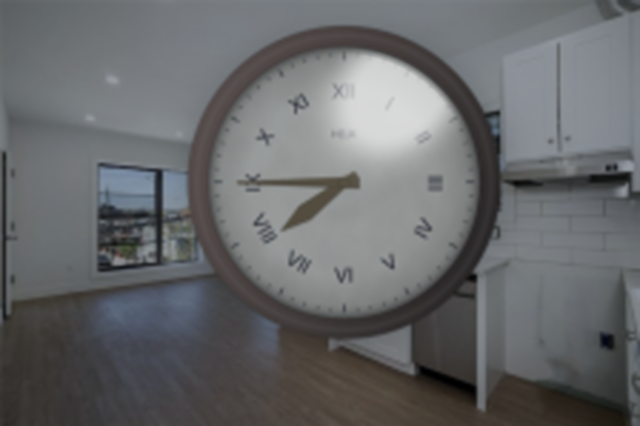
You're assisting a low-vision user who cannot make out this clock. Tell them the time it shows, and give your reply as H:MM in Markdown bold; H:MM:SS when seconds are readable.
**7:45**
